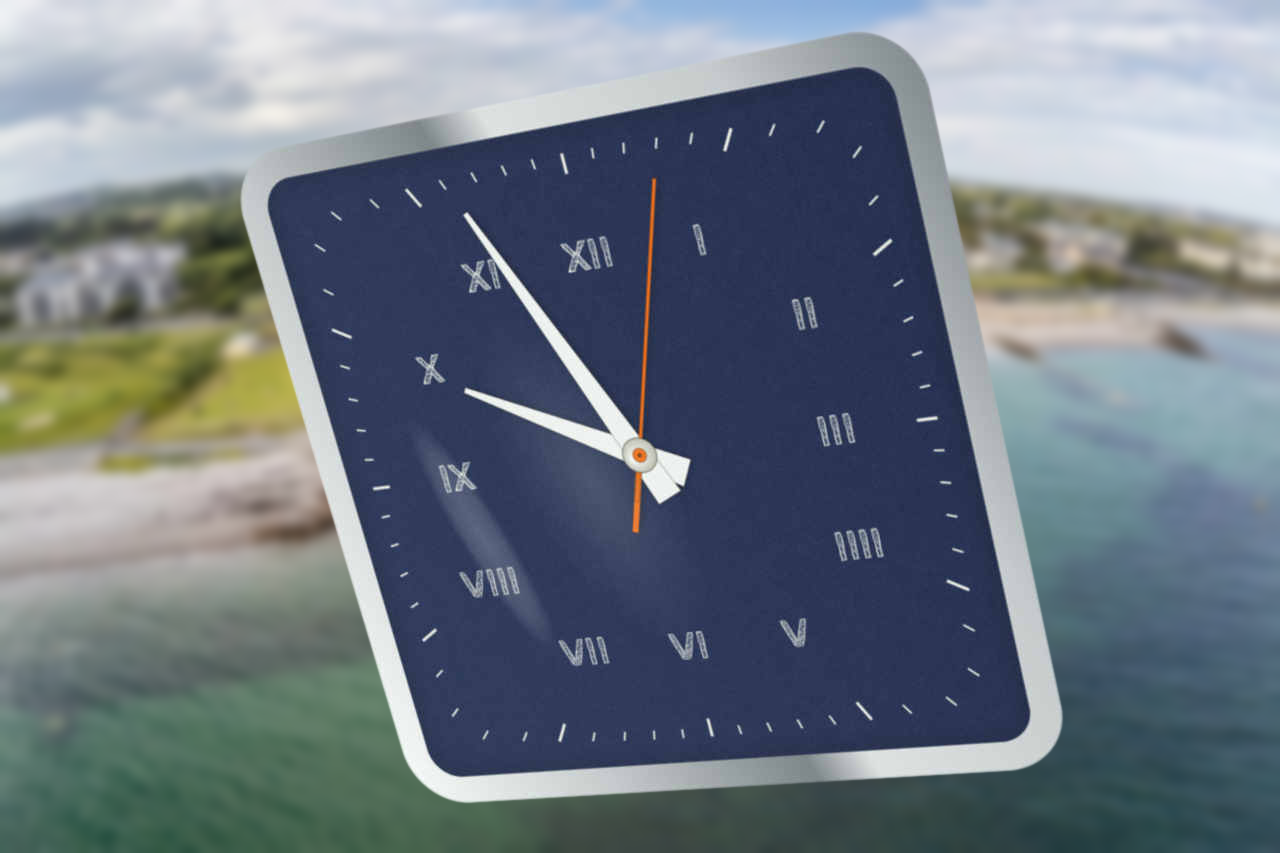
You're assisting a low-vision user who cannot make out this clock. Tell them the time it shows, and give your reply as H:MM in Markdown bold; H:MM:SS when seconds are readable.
**9:56:03**
